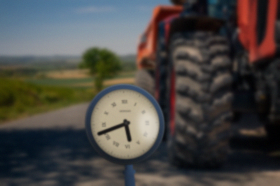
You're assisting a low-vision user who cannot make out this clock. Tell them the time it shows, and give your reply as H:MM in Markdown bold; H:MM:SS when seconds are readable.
**5:42**
